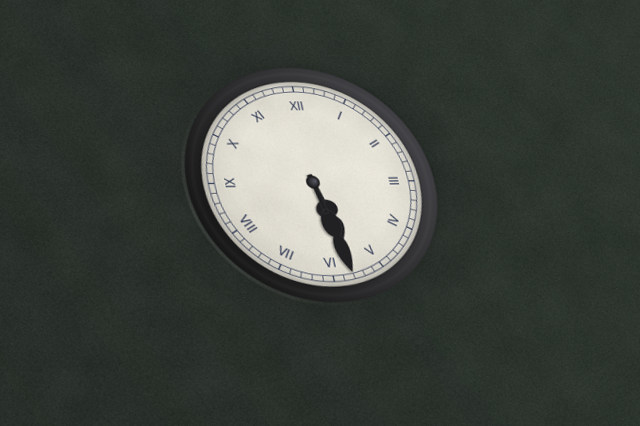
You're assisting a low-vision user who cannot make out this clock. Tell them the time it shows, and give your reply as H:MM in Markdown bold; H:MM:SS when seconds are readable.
**5:28**
